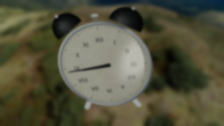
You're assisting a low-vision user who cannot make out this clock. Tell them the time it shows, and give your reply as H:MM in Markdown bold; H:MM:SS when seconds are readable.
**8:44**
